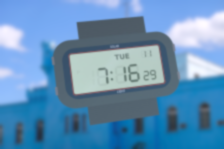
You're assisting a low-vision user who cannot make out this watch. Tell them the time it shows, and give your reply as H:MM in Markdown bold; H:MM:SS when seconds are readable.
**7:16**
